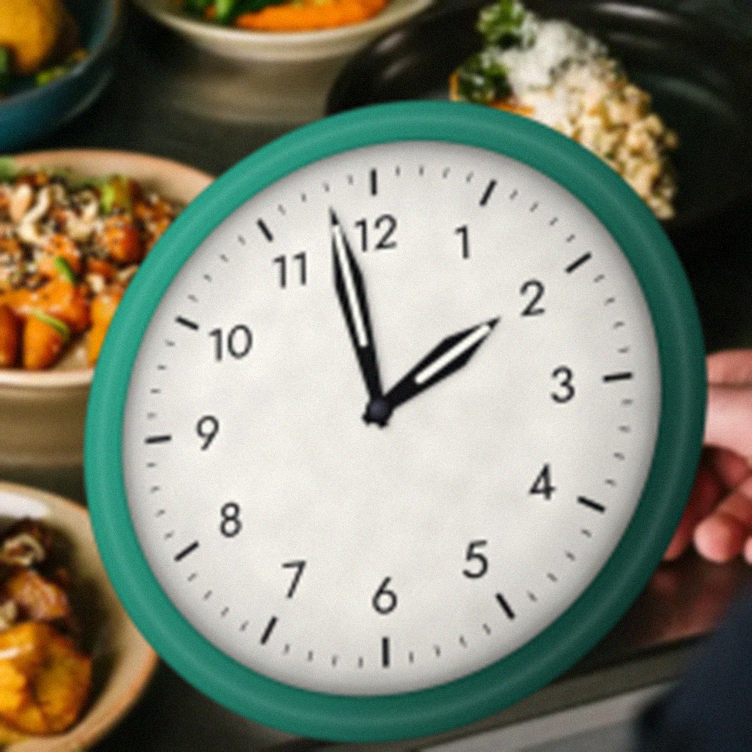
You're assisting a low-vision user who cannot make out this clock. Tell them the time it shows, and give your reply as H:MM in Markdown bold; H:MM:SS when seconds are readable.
**1:58**
